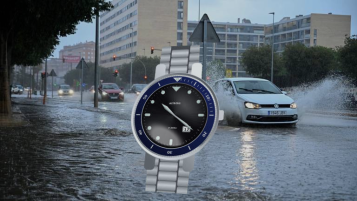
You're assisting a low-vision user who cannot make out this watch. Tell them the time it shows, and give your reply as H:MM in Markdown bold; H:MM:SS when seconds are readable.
**10:21**
